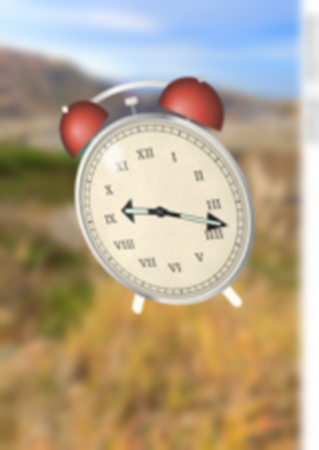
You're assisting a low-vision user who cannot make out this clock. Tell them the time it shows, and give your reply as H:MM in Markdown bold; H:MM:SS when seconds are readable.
**9:18**
